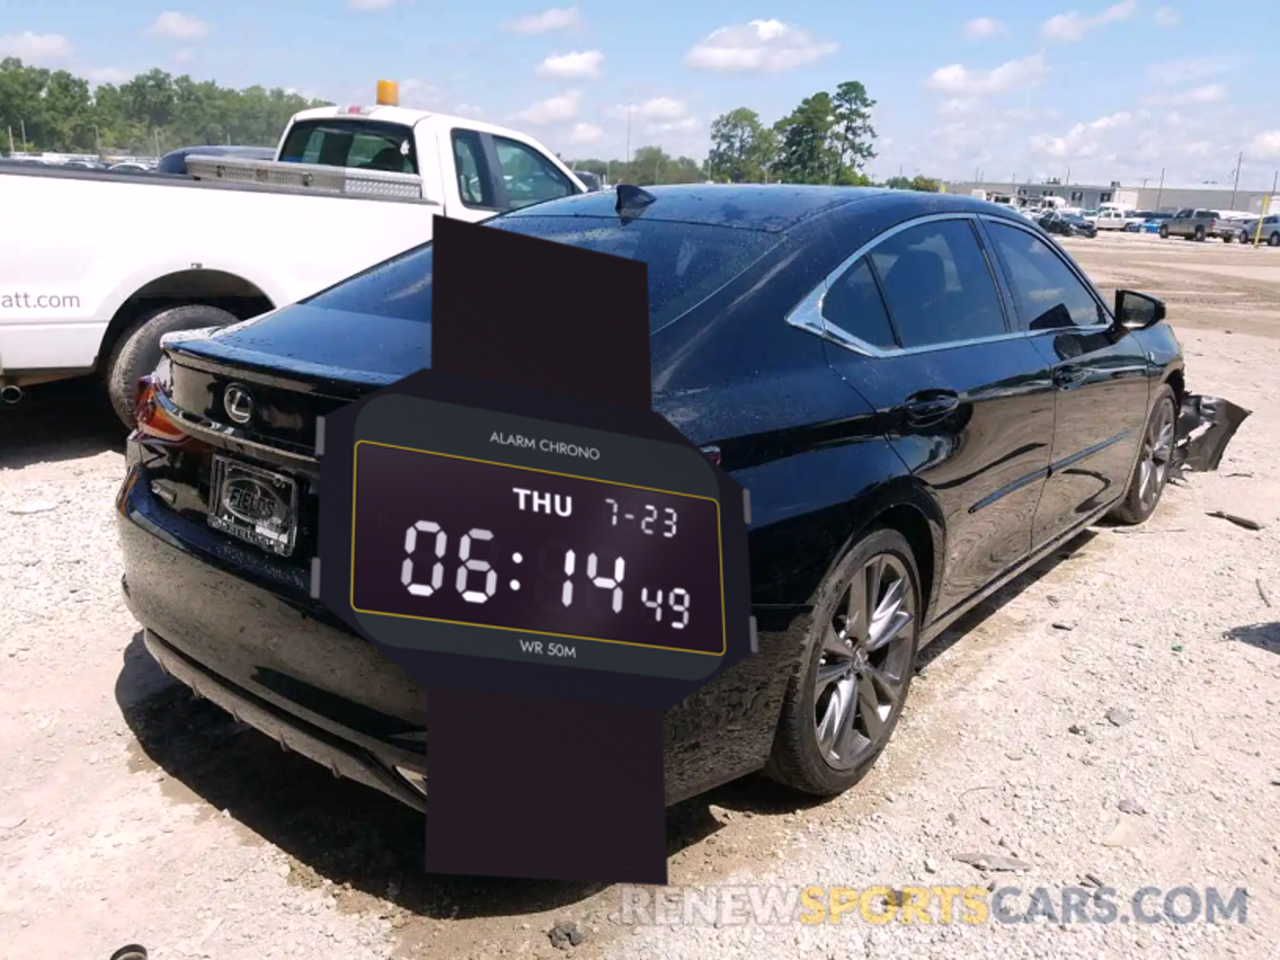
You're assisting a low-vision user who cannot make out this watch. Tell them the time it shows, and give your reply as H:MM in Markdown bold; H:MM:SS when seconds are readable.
**6:14:49**
